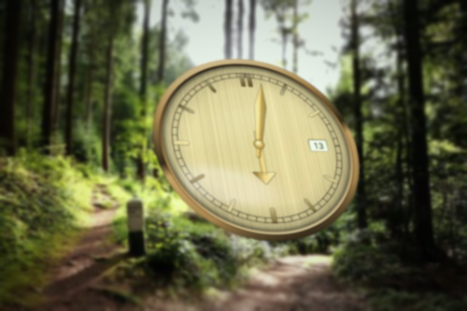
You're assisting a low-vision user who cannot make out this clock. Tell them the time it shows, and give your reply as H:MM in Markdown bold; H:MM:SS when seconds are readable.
**6:02**
